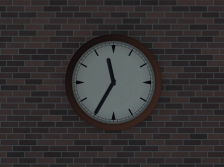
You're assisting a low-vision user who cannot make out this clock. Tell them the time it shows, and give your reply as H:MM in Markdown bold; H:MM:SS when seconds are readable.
**11:35**
